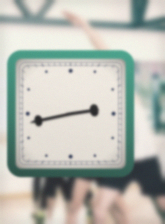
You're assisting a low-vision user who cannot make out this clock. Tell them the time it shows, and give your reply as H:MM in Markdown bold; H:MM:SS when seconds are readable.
**2:43**
